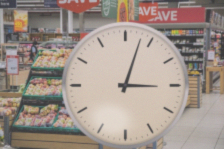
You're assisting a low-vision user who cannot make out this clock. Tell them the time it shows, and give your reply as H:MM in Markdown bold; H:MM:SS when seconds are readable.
**3:03**
